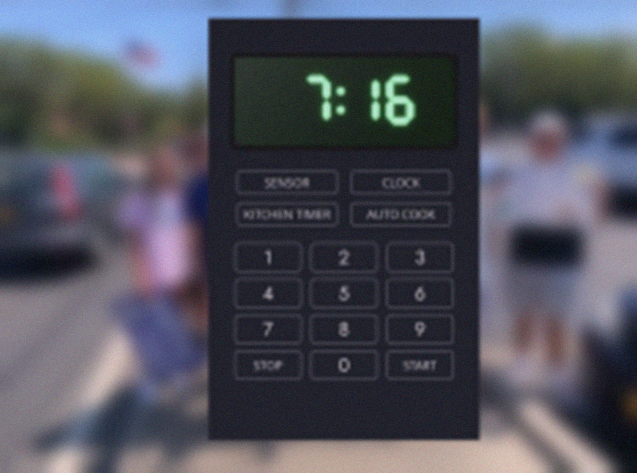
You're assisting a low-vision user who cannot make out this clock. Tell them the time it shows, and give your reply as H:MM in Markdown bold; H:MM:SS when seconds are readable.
**7:16**
